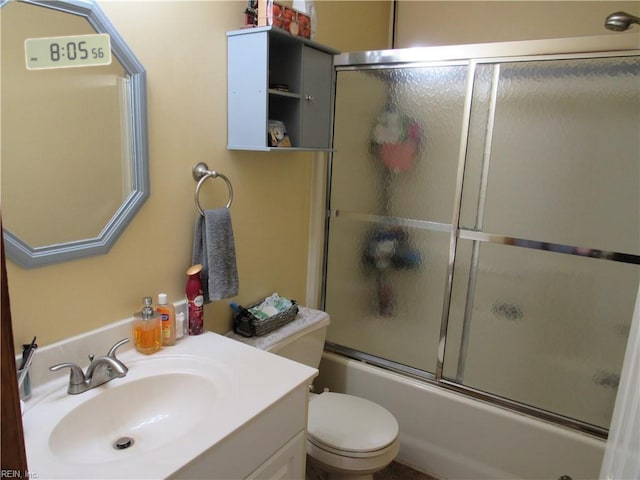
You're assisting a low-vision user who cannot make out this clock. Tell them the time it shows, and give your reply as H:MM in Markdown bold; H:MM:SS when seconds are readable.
**8:05:56**
